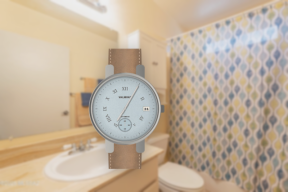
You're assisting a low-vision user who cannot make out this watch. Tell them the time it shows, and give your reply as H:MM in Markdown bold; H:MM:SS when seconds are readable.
**7:05**
